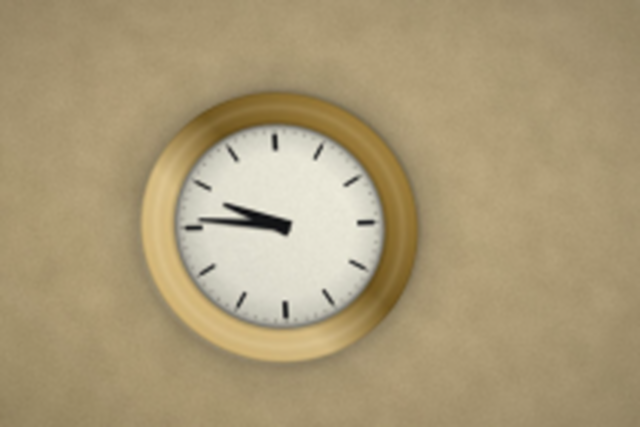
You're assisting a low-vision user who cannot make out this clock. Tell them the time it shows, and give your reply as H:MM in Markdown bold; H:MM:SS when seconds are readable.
**9:46**
